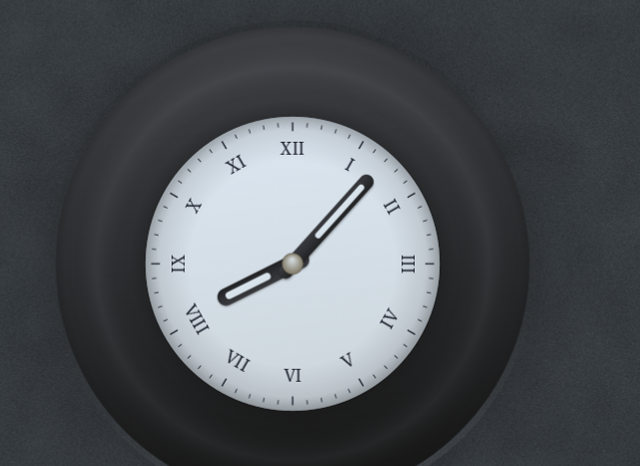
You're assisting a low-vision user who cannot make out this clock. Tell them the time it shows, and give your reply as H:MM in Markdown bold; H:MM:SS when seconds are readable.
**8:07**
